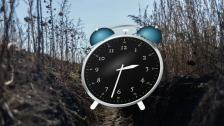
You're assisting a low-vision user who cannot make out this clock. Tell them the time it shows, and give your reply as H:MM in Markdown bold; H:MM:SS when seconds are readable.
**2:32**
